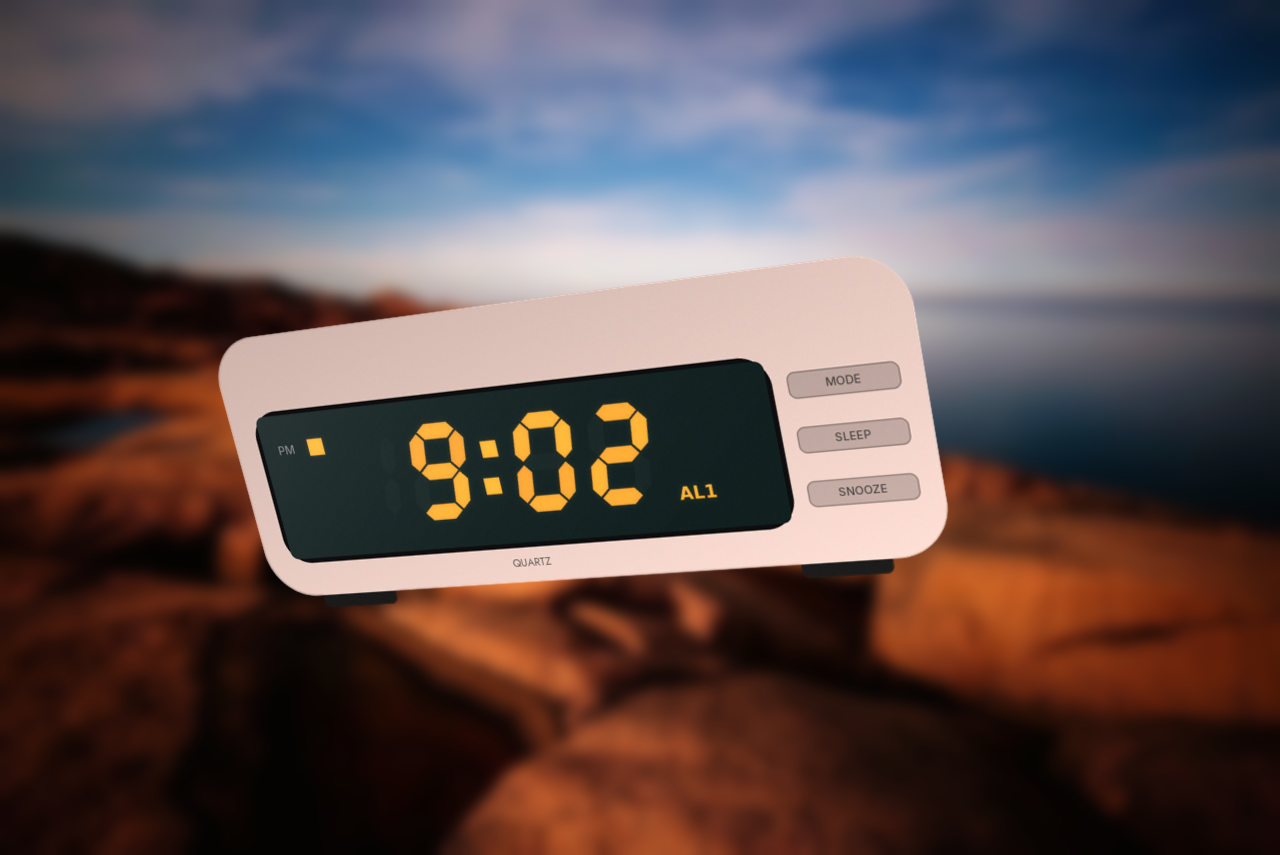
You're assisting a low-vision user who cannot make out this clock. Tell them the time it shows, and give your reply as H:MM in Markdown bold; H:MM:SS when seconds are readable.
**9:02**
